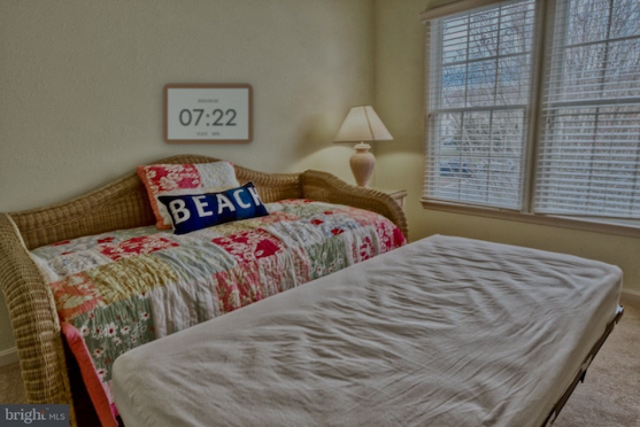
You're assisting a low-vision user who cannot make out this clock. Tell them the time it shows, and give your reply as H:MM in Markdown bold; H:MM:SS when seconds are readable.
**7:22**
